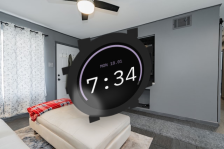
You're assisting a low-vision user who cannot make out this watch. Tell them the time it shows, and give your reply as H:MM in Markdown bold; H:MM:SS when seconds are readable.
**7:34**
